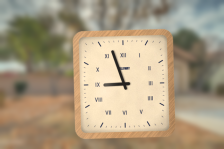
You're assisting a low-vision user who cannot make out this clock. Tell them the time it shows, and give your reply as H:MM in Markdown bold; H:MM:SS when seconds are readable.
**8:57**
